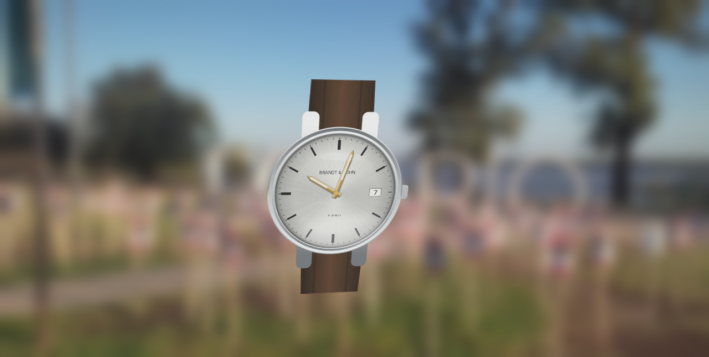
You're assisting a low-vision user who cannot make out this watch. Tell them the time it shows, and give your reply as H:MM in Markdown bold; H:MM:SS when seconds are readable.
**10:03**
